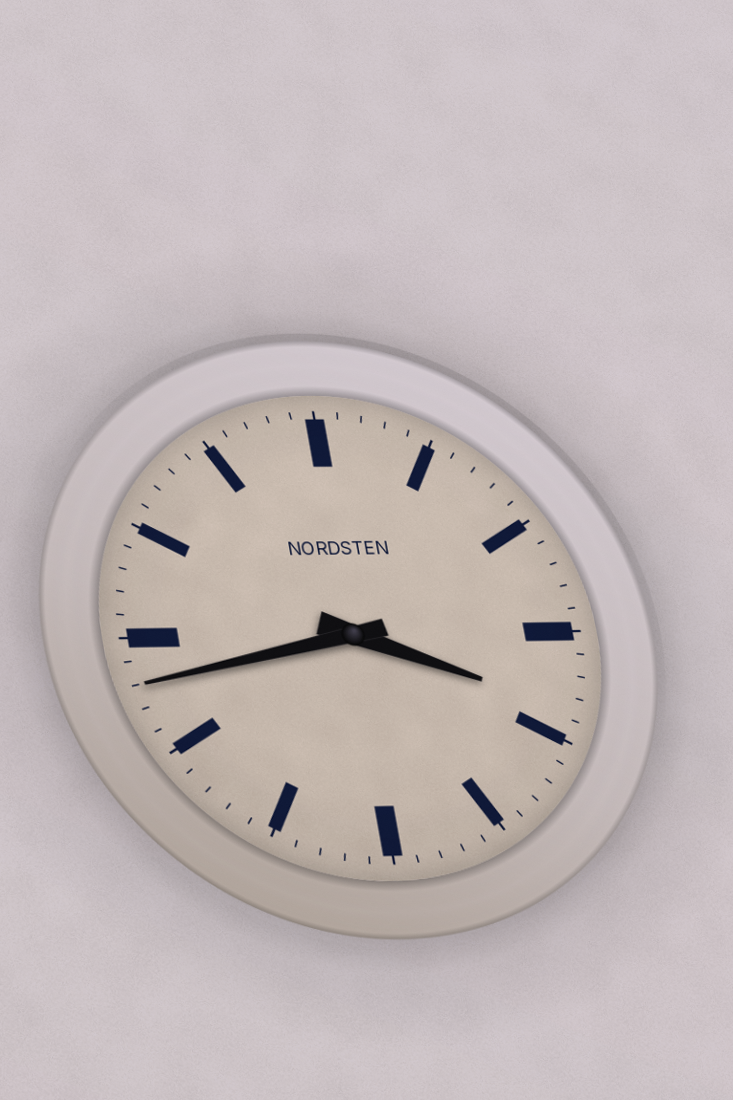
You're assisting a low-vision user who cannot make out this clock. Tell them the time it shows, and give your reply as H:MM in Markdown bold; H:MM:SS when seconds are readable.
**3:43**
